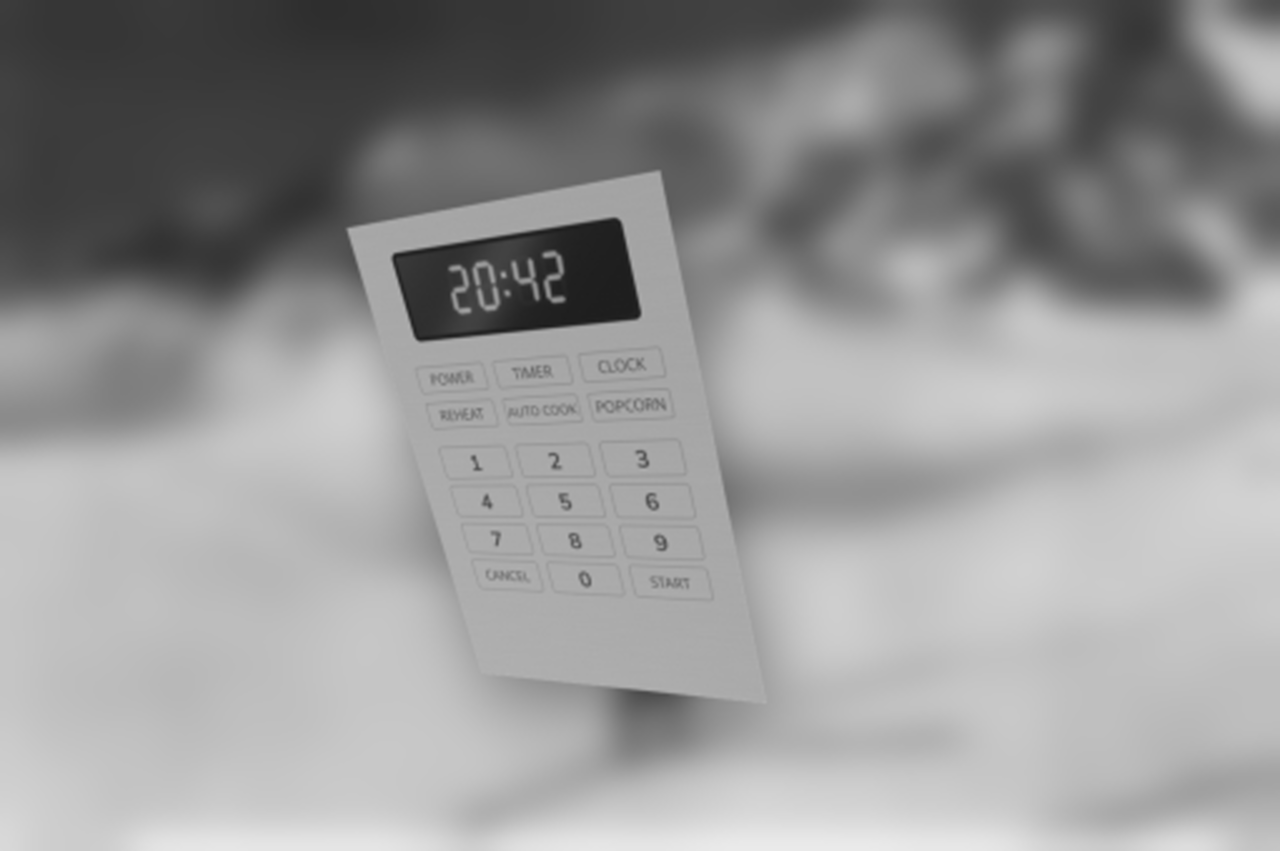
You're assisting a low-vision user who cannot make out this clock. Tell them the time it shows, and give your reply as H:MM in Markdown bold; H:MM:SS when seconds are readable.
**20:42**
